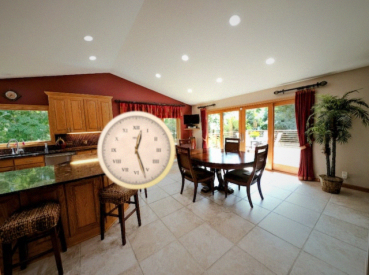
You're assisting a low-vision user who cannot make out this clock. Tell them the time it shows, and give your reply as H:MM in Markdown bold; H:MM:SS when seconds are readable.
**12:27**
